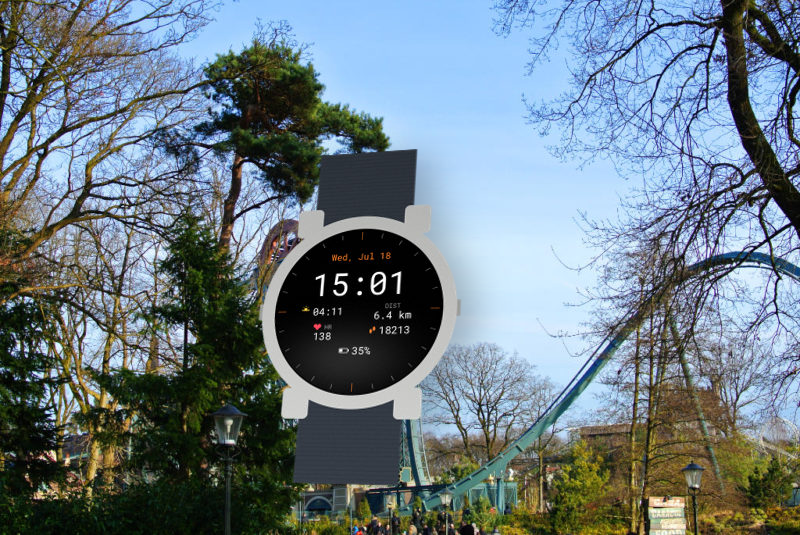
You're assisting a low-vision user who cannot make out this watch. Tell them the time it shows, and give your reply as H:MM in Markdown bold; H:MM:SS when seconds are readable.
**15:01**
